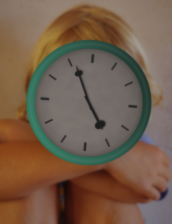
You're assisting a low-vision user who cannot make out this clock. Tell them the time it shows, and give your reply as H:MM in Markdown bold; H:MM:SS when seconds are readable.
**4:56**
